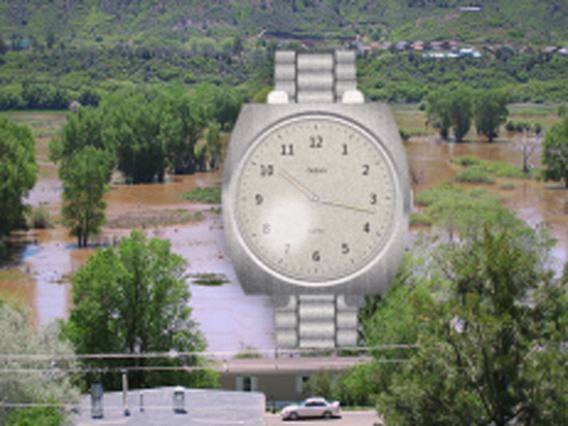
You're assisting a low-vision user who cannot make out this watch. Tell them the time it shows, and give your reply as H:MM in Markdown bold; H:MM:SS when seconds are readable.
**10:17**
